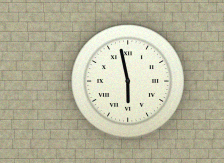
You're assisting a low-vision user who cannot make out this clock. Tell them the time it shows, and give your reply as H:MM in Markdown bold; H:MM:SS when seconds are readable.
**5:58**
